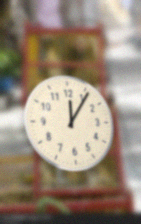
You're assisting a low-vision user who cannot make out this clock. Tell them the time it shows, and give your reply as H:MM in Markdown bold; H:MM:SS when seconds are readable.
**12:06**
